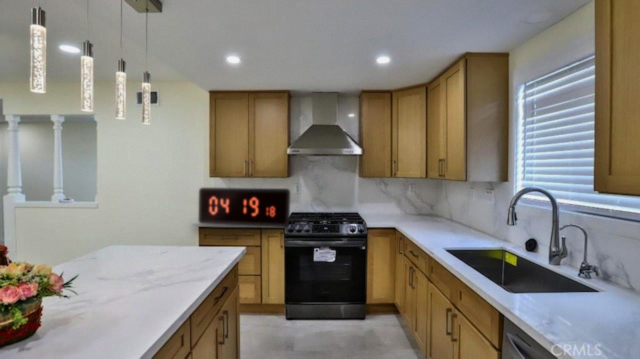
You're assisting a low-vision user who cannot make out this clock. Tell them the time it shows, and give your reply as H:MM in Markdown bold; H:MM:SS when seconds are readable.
**4:19:18**
